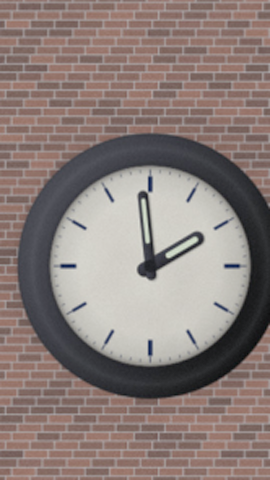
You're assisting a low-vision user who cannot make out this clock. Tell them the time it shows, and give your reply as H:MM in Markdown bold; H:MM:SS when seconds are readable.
**1:59**
